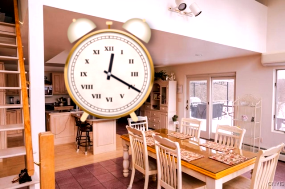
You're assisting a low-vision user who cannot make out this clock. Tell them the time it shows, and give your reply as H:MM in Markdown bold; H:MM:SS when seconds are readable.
**12:20**
